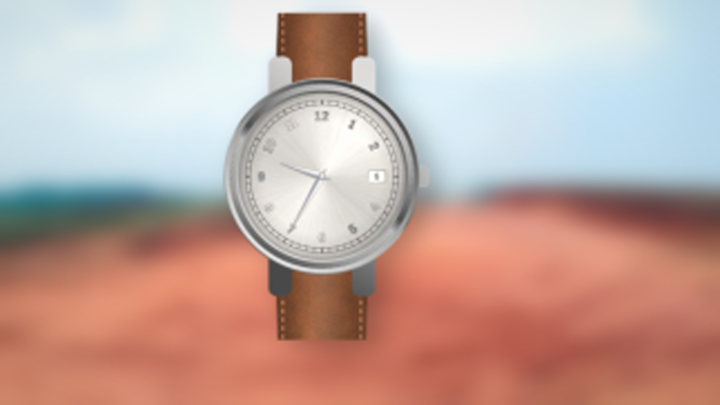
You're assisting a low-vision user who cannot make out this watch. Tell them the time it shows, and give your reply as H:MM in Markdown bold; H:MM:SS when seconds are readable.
**9:35**
